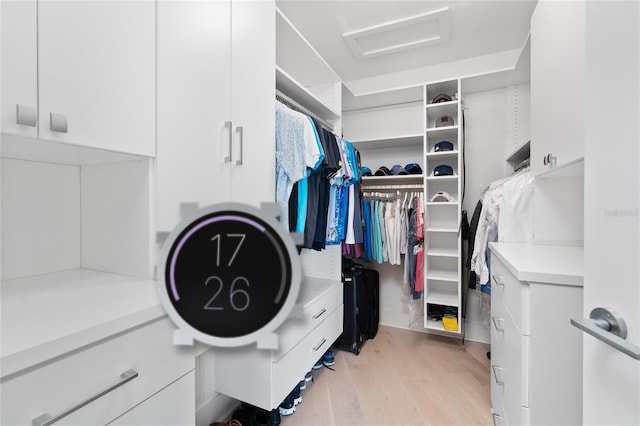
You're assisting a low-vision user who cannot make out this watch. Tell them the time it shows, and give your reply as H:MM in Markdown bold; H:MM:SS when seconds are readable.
**17:26**
